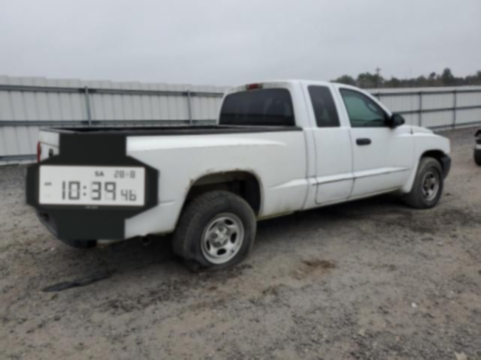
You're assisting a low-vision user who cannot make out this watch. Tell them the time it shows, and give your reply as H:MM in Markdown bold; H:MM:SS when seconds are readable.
**10:39:46**
